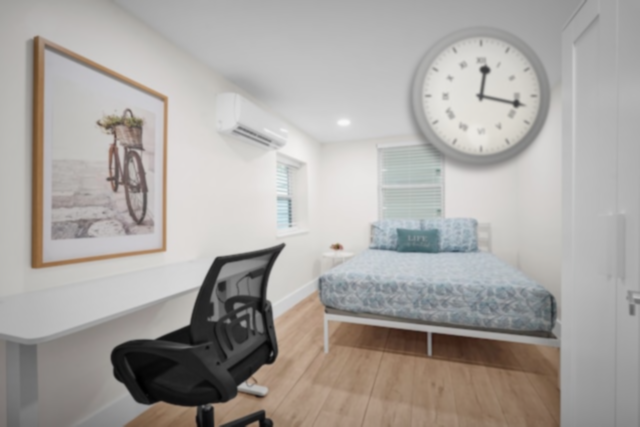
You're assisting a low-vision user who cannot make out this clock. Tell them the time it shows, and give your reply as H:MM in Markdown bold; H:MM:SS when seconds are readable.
**12:17**
